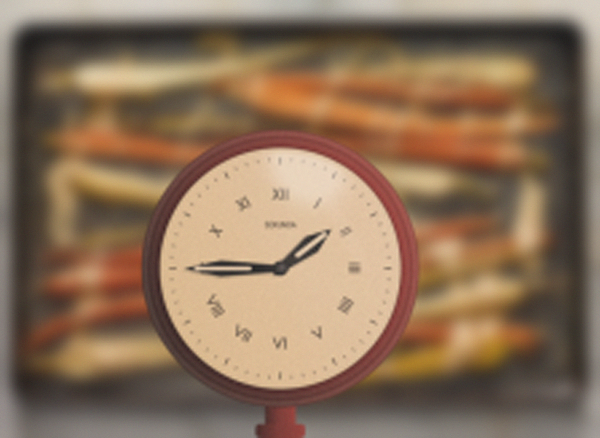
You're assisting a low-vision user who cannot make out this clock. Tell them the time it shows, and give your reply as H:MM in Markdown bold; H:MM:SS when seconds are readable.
**1:45**
